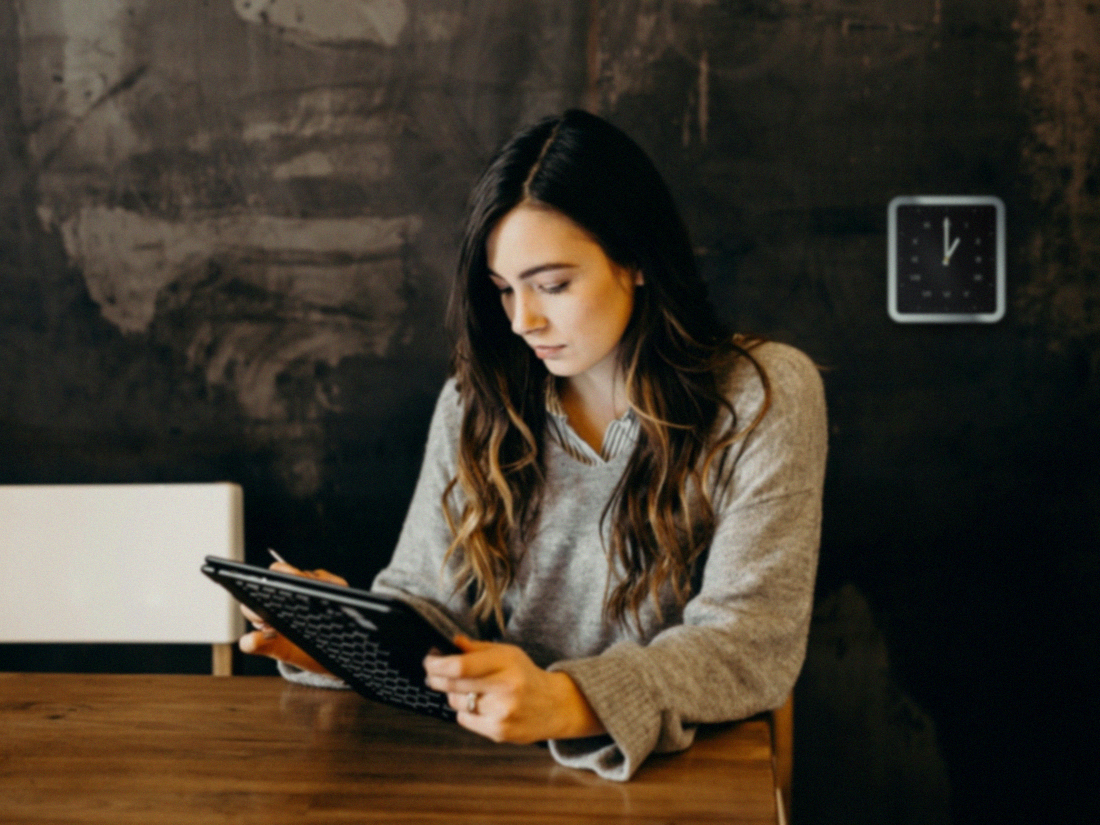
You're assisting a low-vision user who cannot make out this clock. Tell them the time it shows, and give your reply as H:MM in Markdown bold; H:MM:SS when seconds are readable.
**1:00**
